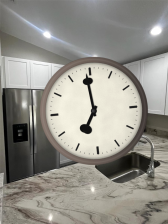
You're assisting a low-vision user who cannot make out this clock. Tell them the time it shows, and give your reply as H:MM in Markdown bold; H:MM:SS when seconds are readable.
**6:59**
